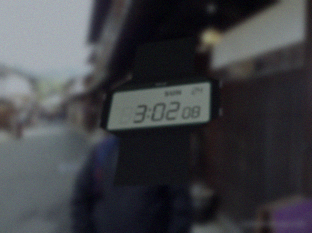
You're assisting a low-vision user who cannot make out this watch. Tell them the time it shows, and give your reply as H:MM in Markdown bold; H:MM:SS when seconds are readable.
**3:02:08**
